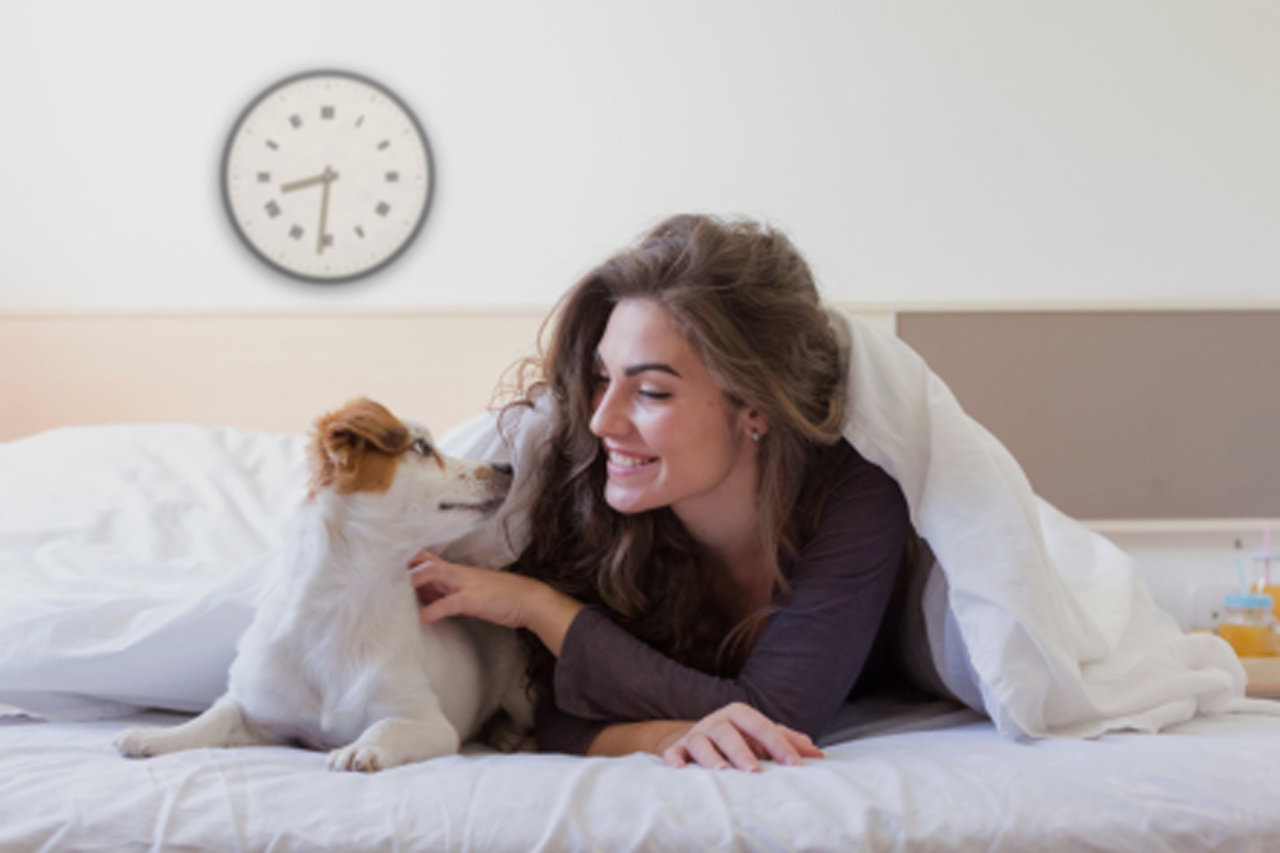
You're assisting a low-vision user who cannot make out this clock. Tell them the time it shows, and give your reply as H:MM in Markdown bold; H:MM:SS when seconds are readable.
**8:31**
